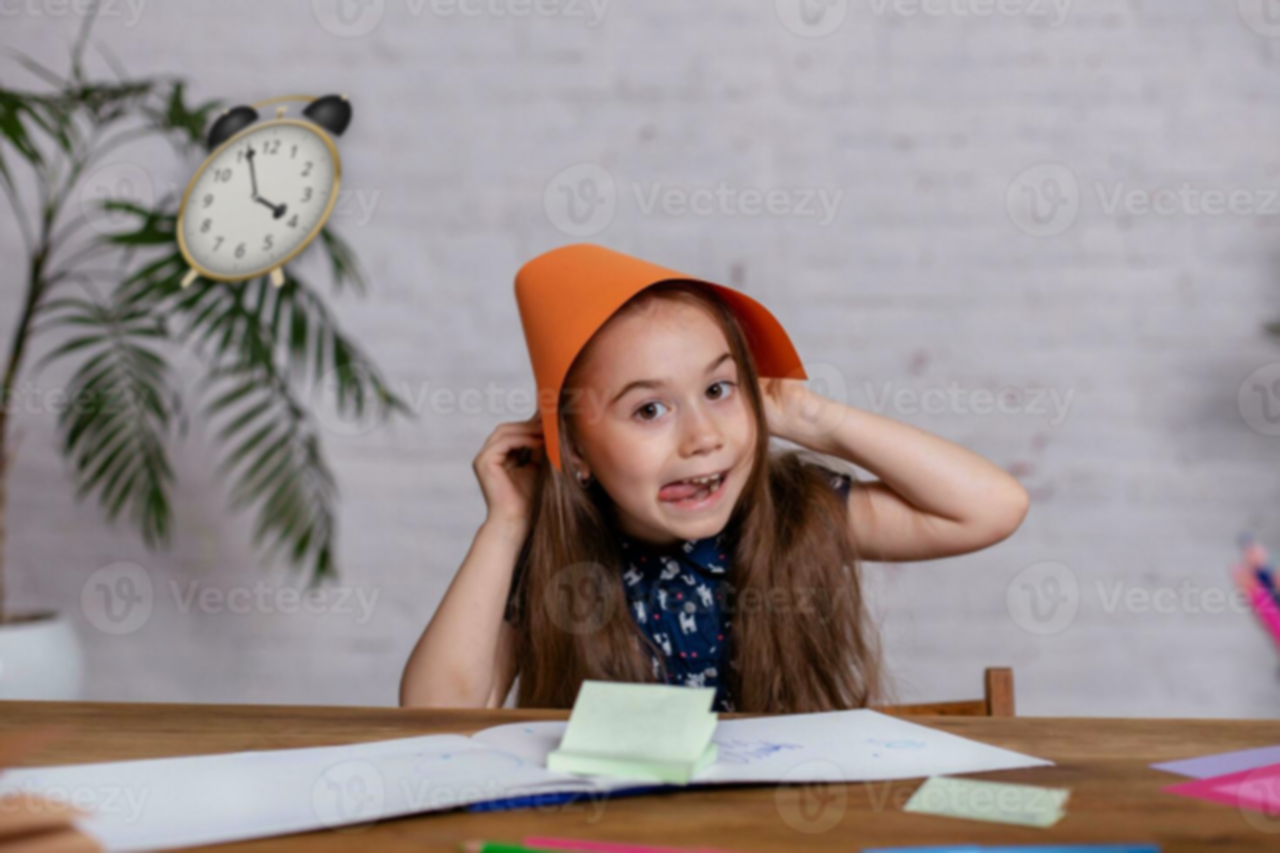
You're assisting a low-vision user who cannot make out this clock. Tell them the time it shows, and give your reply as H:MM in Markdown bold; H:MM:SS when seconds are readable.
**3:56**
